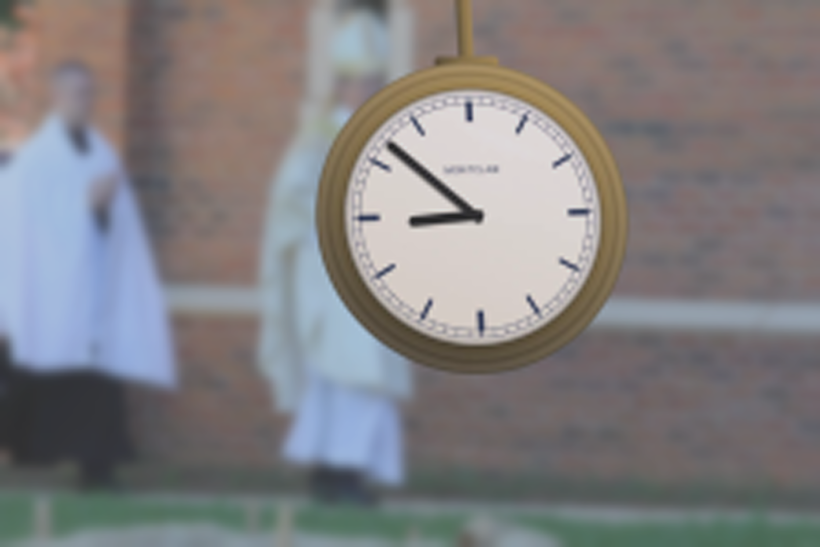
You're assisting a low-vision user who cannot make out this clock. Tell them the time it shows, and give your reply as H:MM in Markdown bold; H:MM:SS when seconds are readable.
**8:52**
